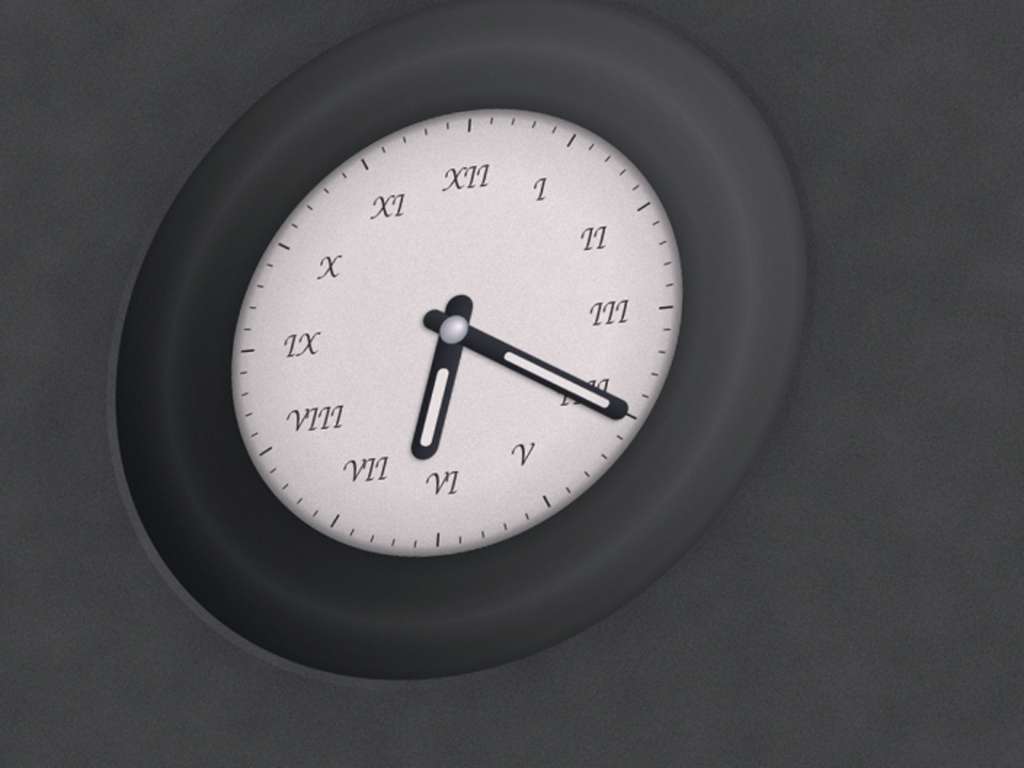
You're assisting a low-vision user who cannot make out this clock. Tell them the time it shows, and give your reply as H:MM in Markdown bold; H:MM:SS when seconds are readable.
**6:20**
